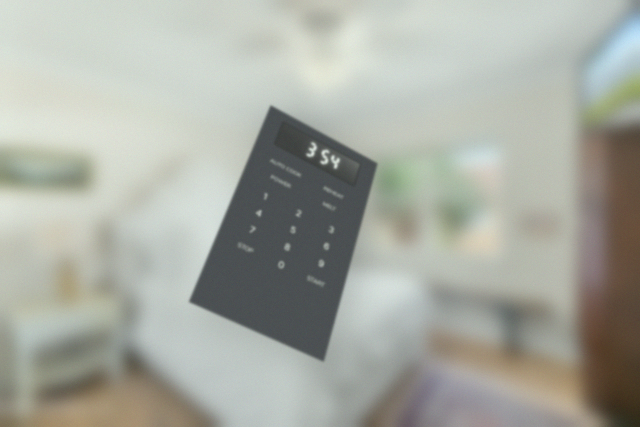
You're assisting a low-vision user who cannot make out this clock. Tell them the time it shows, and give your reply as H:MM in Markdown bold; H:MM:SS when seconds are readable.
**3:54**
